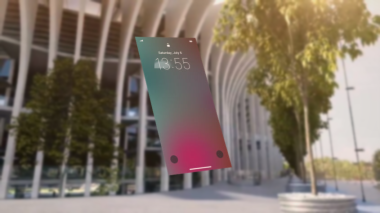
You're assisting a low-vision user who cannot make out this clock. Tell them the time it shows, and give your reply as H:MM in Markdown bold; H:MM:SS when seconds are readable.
**13:55**
